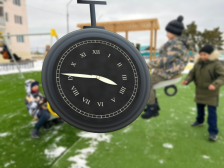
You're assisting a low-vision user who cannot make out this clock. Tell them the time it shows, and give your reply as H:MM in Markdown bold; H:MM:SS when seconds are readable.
**3:46**
